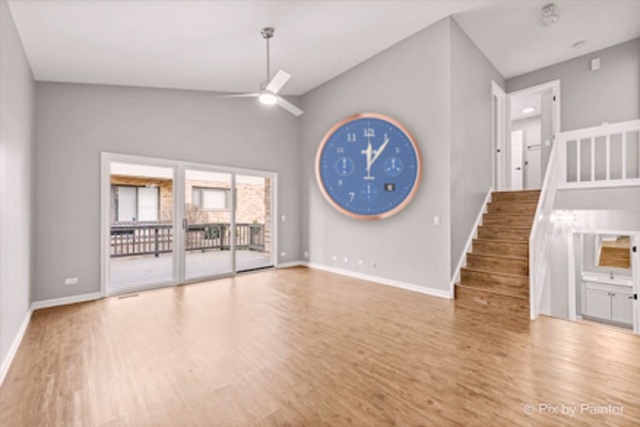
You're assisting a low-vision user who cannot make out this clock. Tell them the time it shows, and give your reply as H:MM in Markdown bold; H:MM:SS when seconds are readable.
**12:06**
